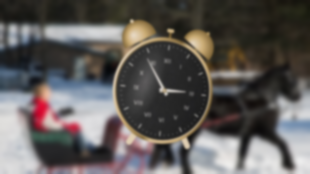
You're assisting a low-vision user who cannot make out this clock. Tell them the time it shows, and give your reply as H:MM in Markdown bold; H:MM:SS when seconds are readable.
**2:54**
